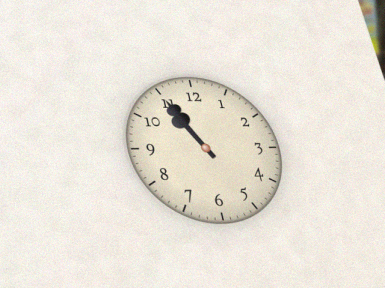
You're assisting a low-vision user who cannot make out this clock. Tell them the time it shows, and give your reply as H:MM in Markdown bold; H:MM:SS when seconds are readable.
**10:55**
